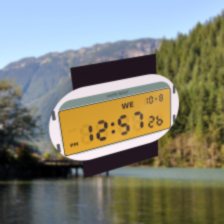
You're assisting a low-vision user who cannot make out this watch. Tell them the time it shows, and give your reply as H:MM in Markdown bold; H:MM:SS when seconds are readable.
**12:57:26**
